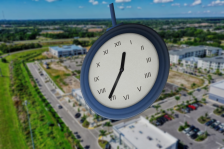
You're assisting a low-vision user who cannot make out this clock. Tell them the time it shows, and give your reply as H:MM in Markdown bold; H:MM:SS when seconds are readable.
**12:36**
